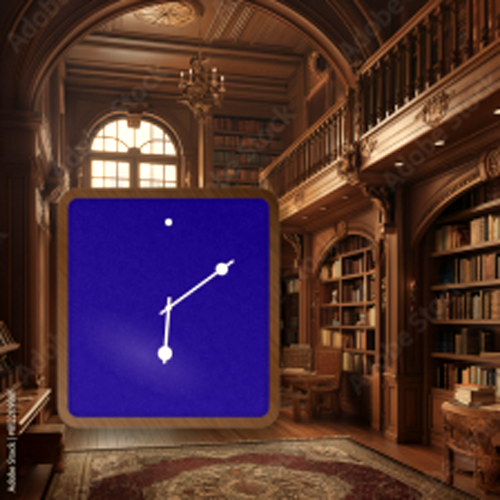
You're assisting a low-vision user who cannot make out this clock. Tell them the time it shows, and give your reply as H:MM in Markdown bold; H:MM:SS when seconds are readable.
**6:09**
